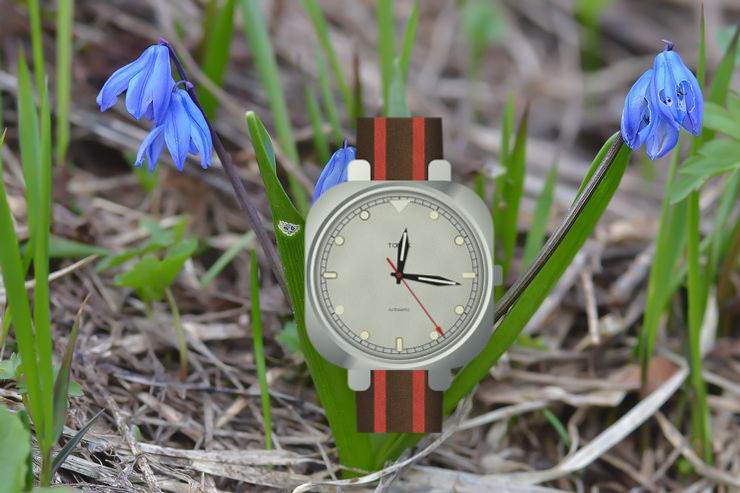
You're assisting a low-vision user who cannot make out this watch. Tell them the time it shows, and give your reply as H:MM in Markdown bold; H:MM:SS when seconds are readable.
**12:16:24**
